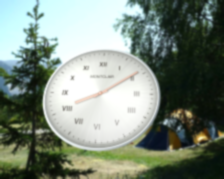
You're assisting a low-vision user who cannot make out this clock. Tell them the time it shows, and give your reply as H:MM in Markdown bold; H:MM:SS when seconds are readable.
**8:09**
